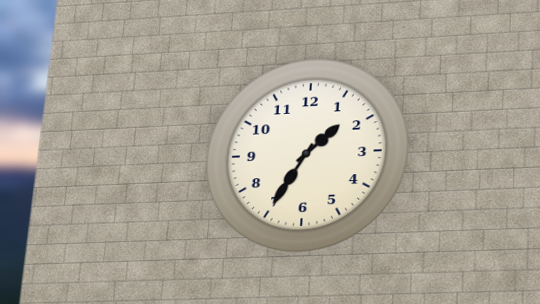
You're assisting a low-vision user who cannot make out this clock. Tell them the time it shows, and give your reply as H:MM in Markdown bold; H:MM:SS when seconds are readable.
**1:35**
